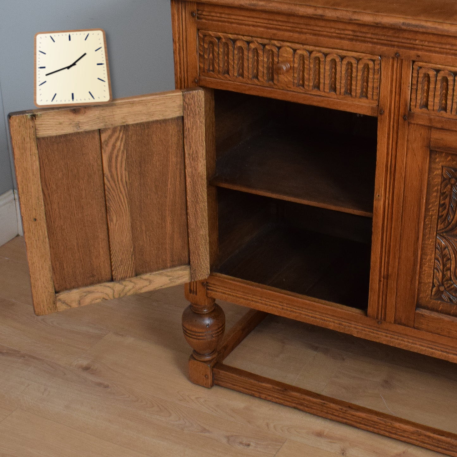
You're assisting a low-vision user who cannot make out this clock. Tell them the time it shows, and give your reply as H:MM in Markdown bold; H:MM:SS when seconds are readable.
**1:42**
